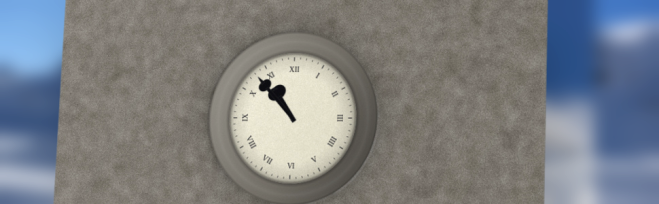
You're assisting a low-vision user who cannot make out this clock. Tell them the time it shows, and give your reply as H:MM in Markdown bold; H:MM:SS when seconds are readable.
**10:53**
